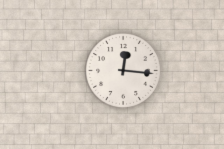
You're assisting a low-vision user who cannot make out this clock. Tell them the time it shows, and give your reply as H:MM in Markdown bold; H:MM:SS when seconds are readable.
**12:16**
